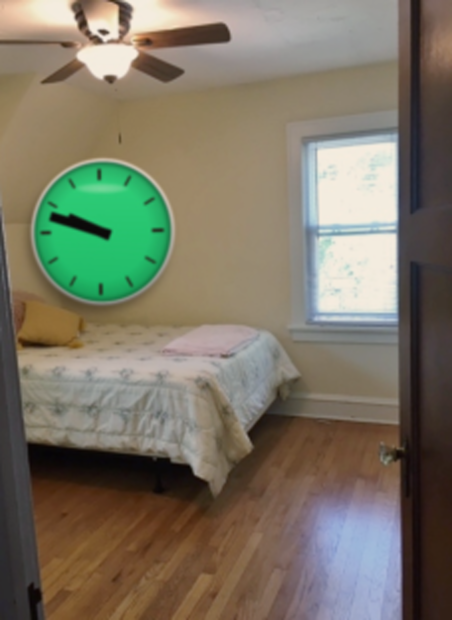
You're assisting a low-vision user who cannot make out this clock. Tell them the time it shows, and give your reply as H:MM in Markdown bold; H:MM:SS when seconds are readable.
**9:48**
